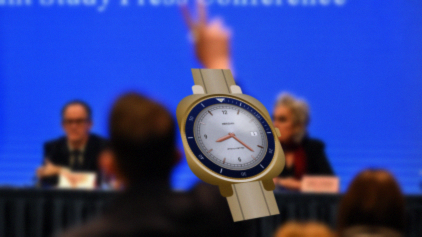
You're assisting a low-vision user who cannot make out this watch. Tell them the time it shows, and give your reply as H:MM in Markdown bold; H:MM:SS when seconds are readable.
**8:23**
